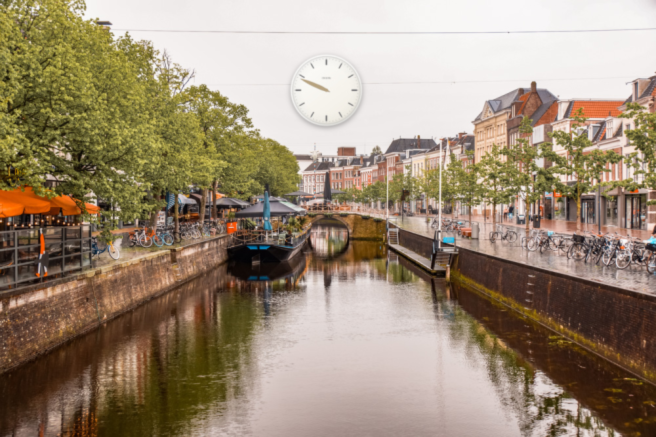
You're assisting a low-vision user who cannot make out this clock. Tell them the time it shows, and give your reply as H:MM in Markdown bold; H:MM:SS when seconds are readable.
**9:49**
